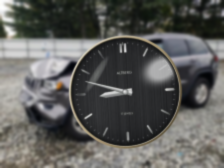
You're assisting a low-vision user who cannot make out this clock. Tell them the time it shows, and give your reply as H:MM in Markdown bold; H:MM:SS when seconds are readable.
**8:48**
